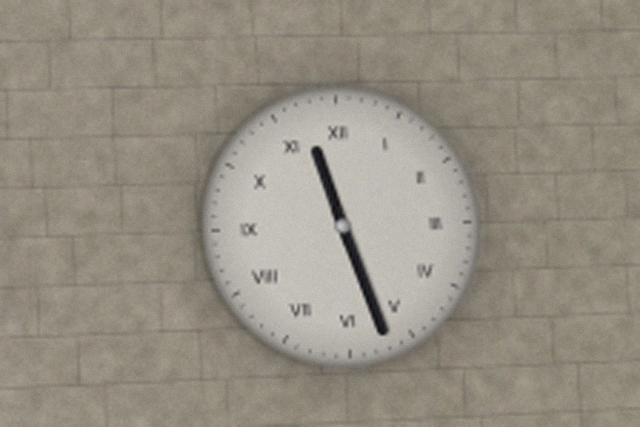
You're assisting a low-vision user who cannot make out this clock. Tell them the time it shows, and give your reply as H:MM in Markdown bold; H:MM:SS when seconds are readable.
**11:27**
